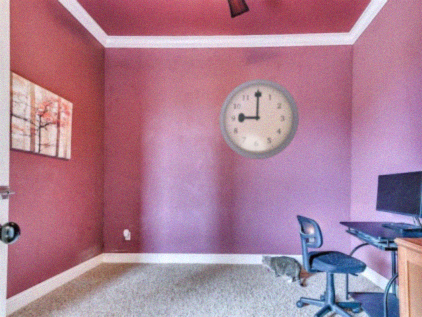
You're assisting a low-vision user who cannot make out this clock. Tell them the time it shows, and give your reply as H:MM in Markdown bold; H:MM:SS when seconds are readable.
**9:00**
